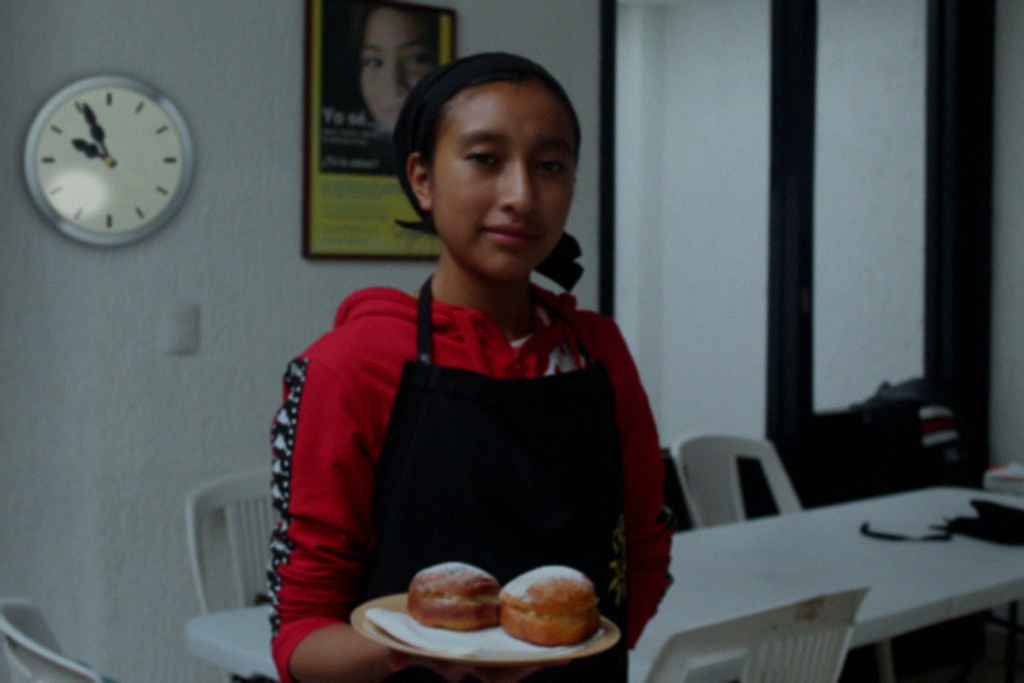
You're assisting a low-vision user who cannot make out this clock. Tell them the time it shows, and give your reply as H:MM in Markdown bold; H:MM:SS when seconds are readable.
**9:56**
